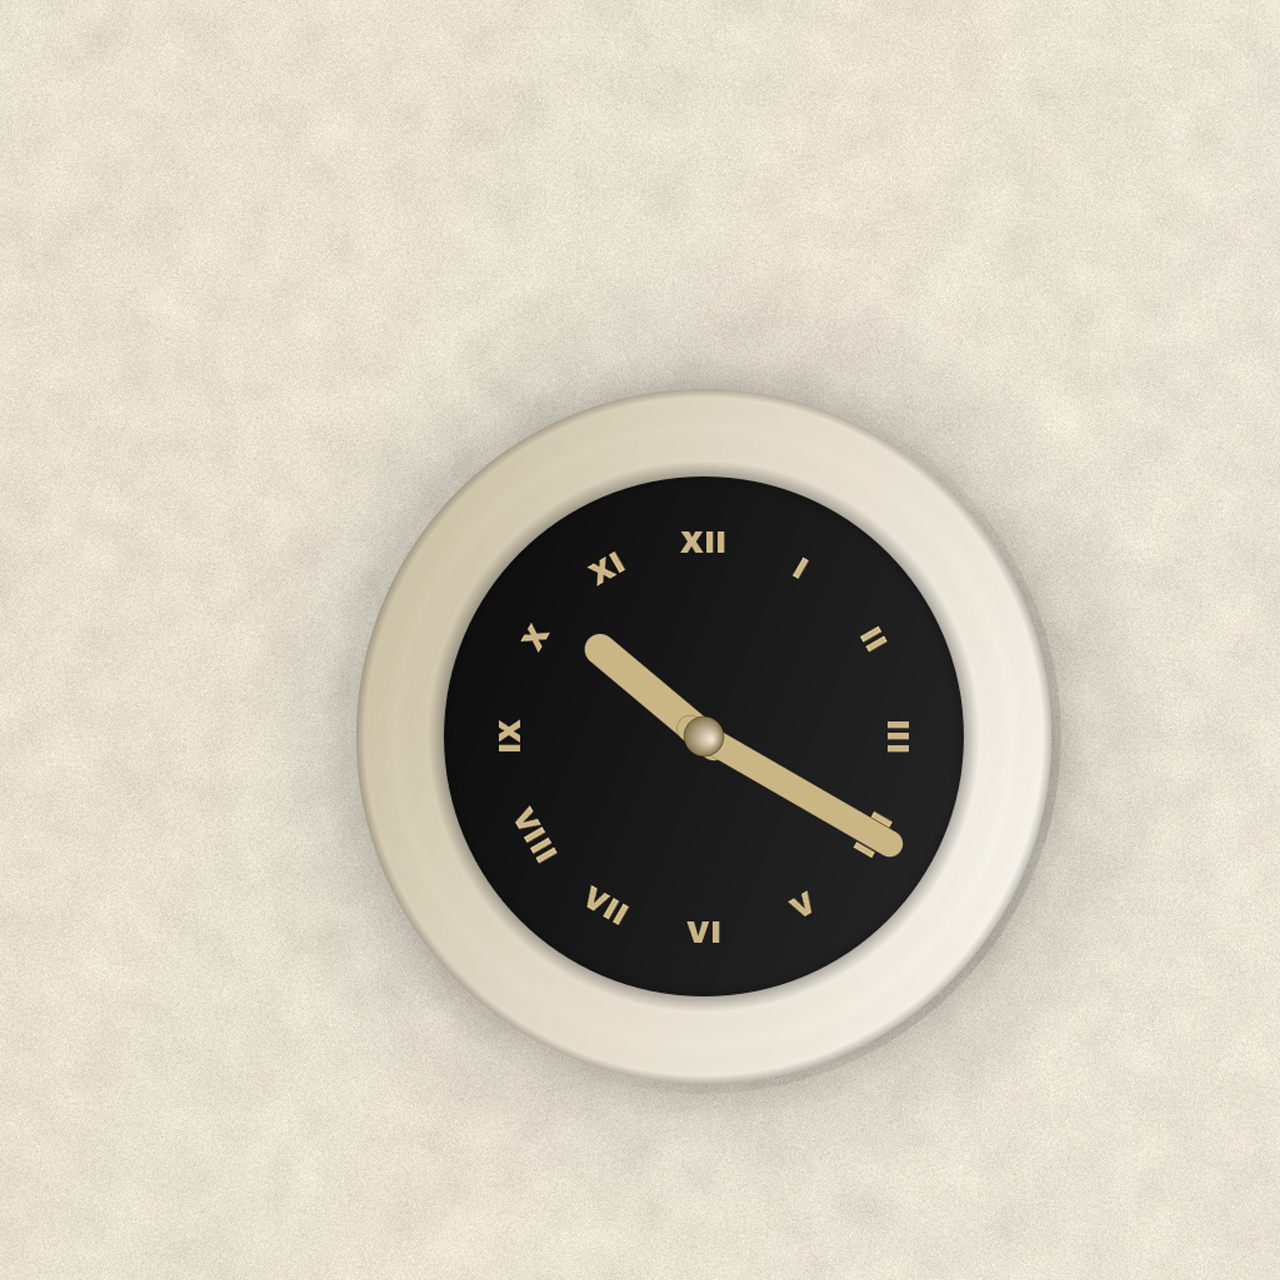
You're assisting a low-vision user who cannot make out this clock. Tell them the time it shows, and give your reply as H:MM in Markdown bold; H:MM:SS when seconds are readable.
**10:20**
